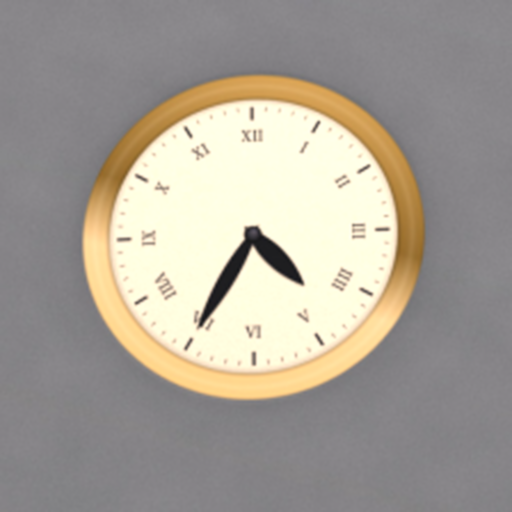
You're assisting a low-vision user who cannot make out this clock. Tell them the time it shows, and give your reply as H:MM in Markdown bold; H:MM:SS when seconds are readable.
**4:35**
